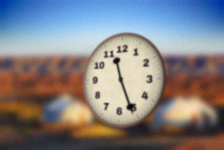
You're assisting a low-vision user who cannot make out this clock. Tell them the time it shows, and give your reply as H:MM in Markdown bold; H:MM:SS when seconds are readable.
**11:26**
